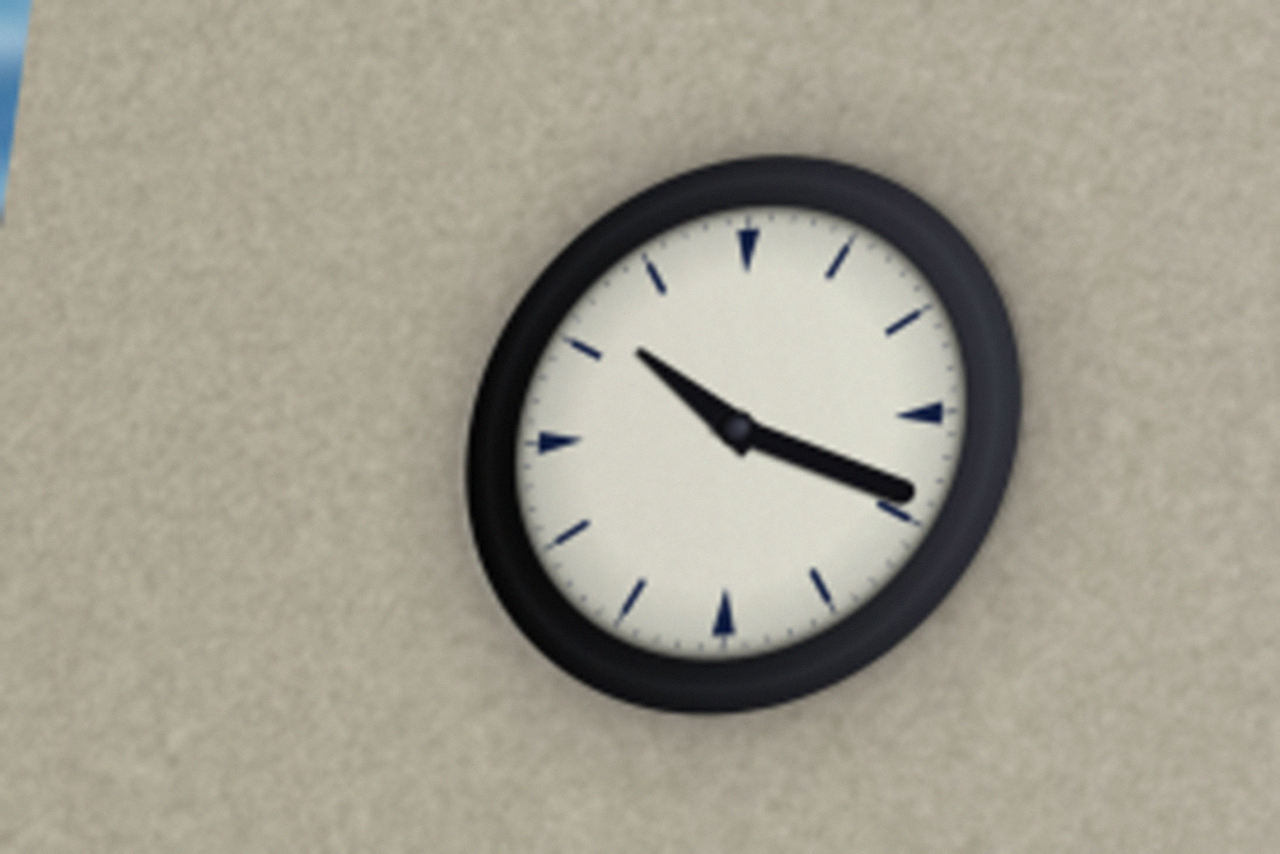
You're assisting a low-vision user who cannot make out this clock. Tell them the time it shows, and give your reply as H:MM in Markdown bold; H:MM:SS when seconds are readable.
**10:19**
